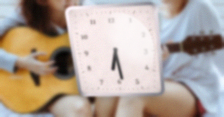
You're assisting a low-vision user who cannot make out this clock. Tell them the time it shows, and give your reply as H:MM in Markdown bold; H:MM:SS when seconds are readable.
**6:29**
